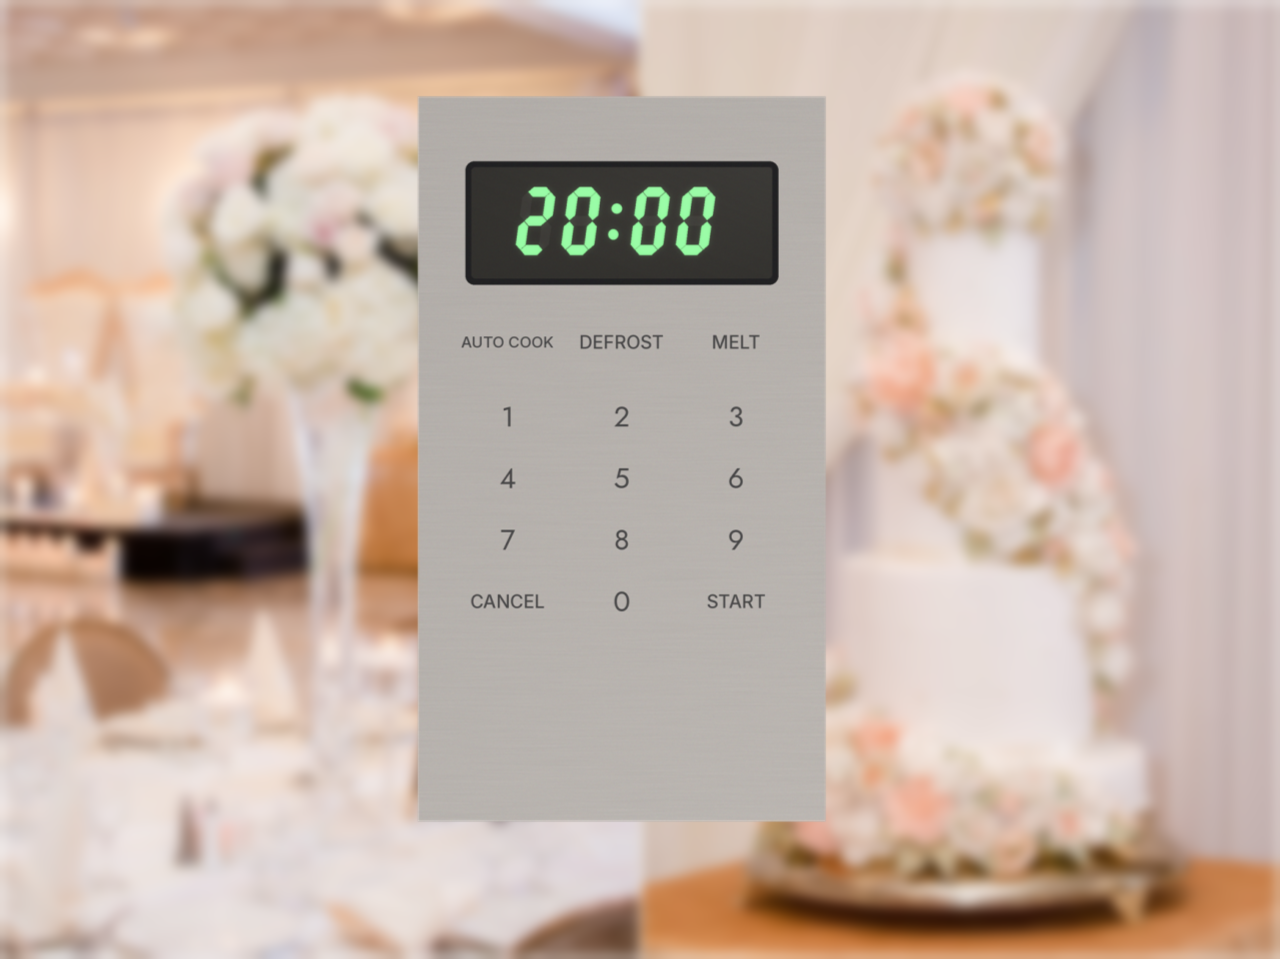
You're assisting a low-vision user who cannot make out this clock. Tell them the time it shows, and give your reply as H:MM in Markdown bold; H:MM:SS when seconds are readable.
**20:00**
